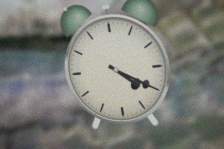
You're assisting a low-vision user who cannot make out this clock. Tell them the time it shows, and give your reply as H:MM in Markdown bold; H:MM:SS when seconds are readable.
**4:20**
